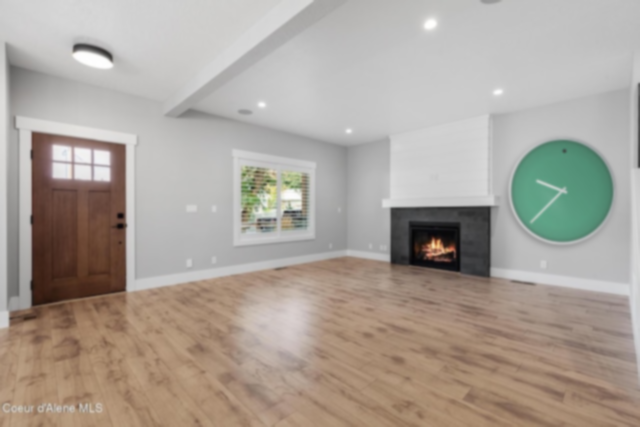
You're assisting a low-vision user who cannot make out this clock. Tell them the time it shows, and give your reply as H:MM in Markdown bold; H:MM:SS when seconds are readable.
**9:37**
